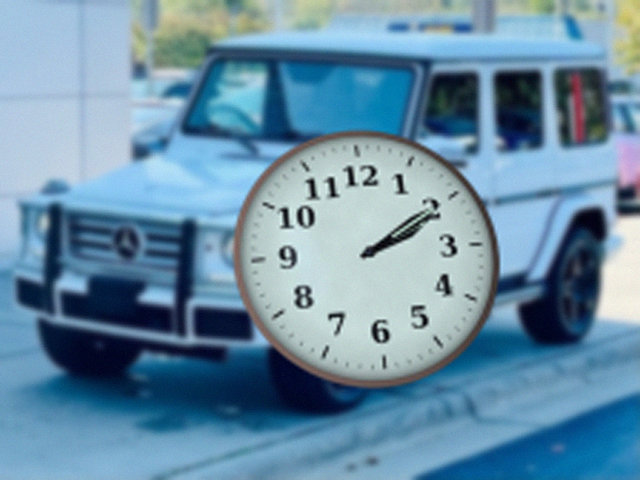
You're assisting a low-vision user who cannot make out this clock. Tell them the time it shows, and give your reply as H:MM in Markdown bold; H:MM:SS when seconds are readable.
**2:10**
